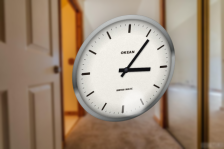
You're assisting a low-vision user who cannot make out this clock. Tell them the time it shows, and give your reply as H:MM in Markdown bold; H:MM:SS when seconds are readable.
**3:06**
